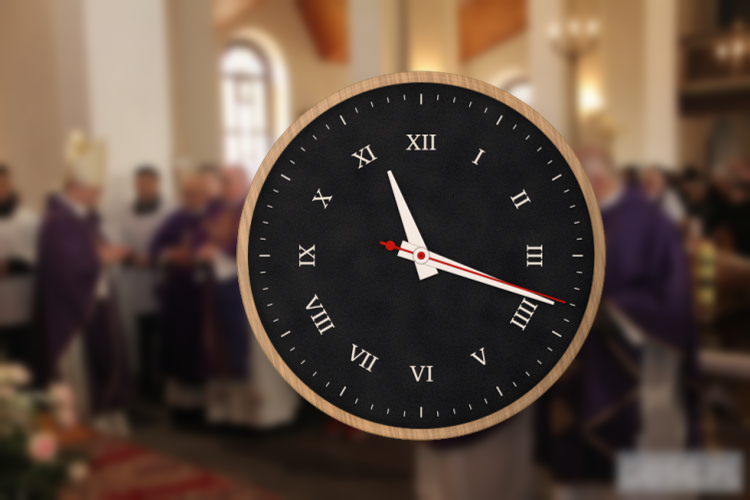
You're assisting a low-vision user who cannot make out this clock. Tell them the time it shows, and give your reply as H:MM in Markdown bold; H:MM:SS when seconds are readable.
**11:18:18**
